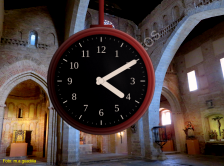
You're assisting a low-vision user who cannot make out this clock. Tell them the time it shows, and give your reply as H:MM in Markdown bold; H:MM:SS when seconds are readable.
**4:10**
